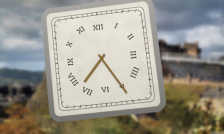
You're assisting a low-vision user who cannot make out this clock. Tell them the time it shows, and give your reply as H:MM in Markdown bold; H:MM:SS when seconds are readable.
**7:25**
